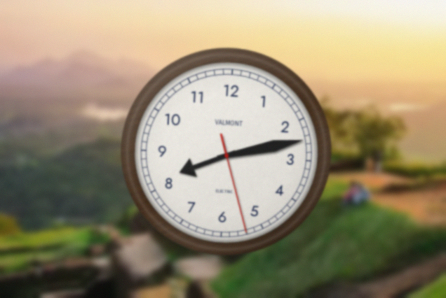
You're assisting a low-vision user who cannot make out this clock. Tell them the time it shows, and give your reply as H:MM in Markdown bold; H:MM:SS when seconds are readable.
**8:12:27**
